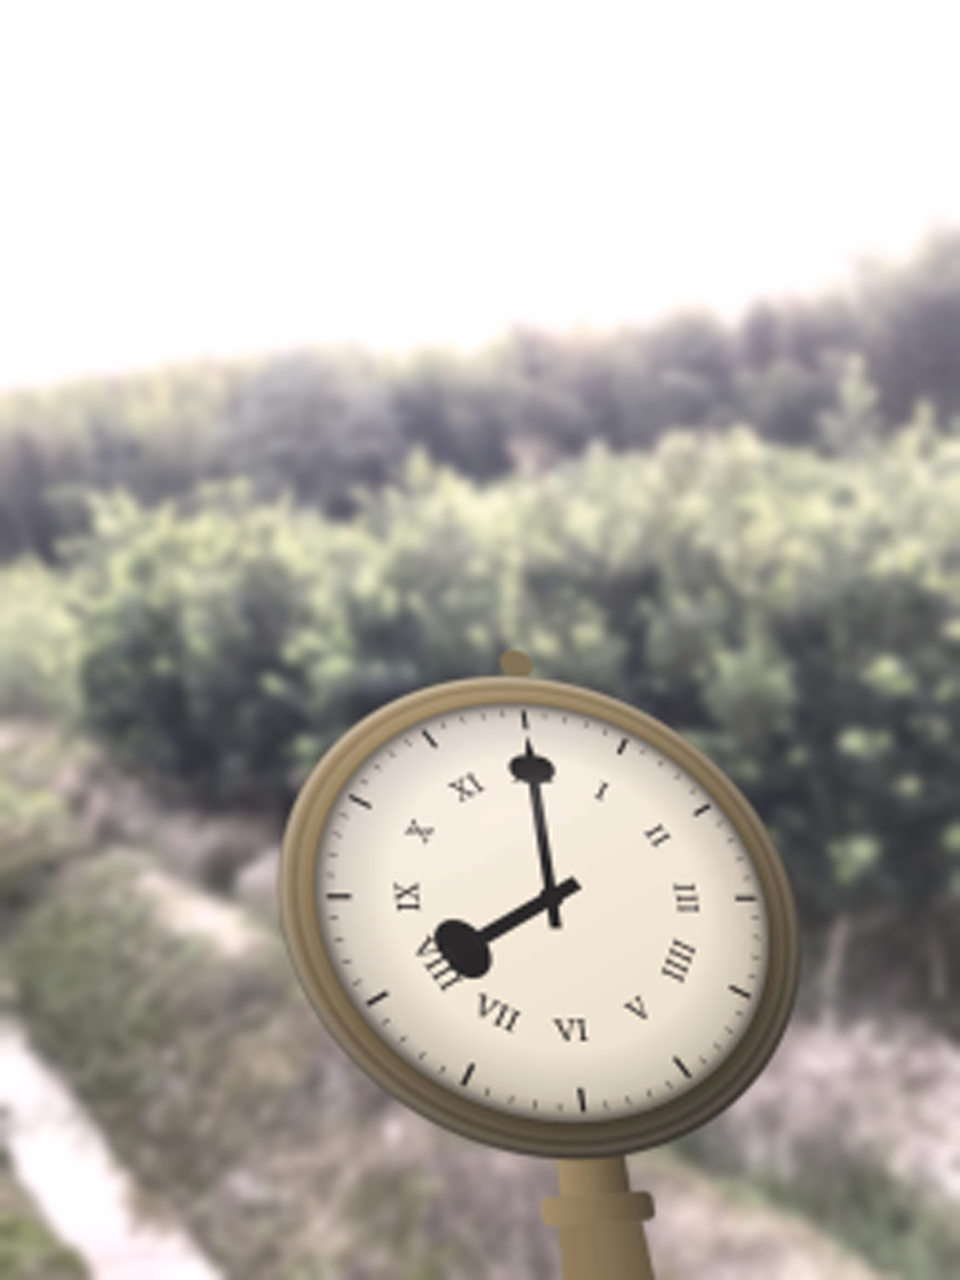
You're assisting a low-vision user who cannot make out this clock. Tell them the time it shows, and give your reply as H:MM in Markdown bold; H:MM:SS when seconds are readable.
**8:00**
